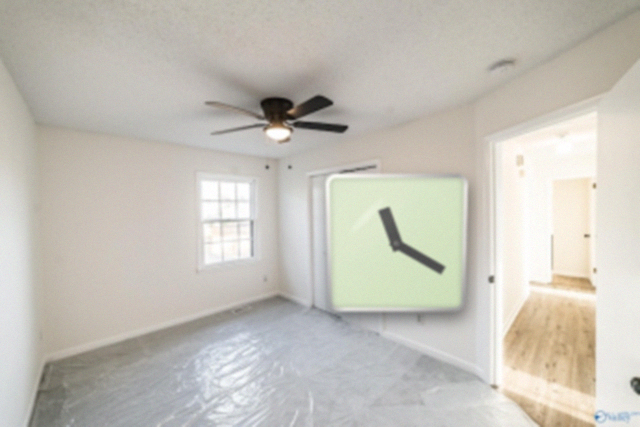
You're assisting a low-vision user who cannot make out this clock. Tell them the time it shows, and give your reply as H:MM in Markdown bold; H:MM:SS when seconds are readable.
**11:20**
